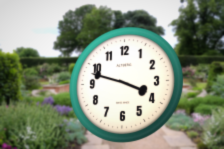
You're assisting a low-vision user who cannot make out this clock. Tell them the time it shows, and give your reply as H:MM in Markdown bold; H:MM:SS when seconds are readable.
**3:48**
